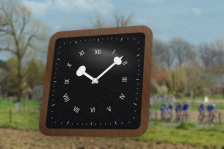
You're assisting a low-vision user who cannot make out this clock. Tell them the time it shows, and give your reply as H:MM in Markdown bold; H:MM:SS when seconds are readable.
**10:08**
